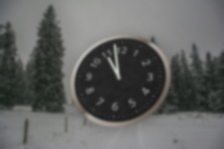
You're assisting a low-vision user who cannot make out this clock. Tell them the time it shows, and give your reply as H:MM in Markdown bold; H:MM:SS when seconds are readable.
**10:58**
